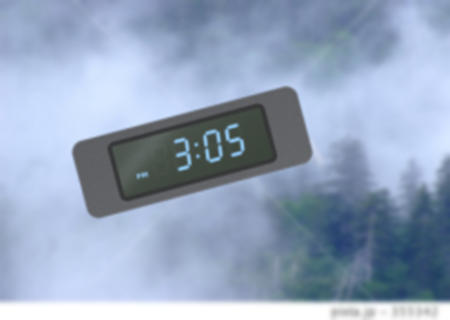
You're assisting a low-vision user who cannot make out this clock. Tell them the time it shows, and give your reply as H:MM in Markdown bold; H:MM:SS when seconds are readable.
**3:05**
